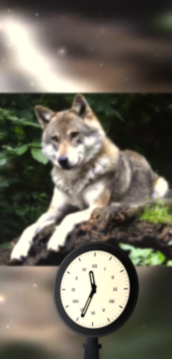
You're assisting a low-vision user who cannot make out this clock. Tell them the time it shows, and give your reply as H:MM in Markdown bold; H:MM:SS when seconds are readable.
**11:34**
